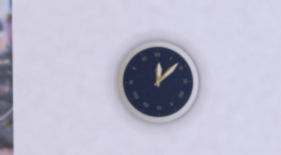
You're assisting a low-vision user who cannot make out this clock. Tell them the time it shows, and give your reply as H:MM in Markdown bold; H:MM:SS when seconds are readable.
**12:08**
